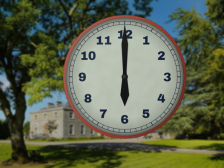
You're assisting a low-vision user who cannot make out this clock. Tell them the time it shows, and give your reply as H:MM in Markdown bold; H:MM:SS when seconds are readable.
**6:00**
